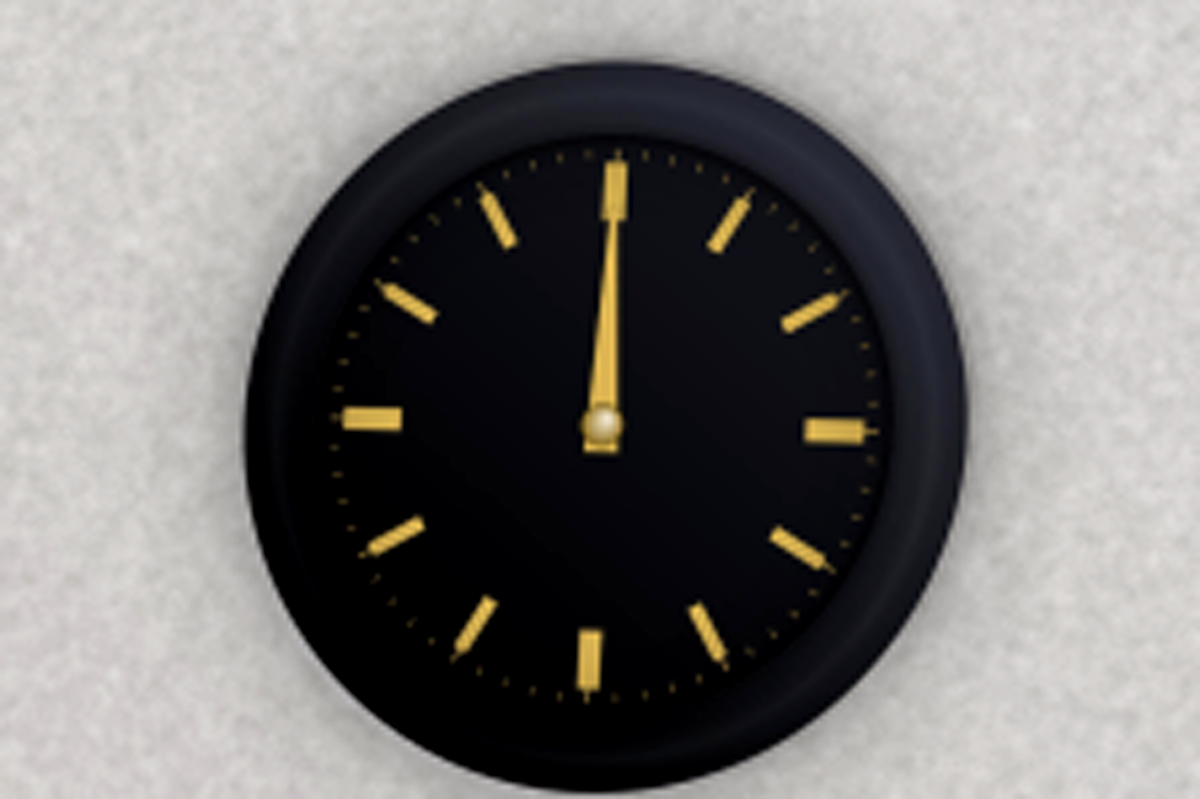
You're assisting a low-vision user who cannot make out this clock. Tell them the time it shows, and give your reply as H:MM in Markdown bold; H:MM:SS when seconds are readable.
**12:00**
